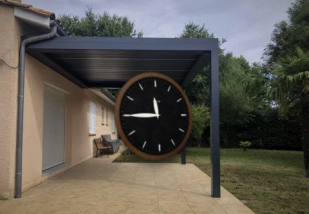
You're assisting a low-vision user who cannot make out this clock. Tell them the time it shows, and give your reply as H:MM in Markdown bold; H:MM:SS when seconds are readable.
**11:45**
